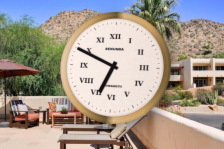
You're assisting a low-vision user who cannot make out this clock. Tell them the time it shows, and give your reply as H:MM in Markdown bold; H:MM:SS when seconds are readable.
**6:49**
